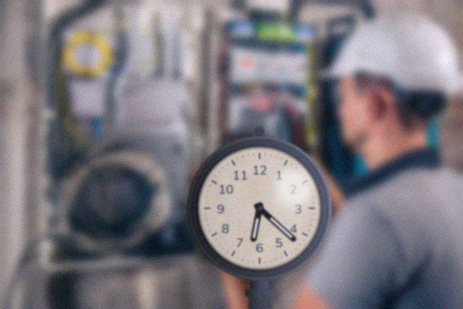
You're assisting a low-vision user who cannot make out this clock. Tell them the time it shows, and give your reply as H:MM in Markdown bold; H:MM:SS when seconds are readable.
**6:22**
